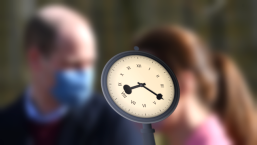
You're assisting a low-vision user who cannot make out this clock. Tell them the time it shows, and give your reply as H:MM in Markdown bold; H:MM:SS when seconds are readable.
**8:21**
